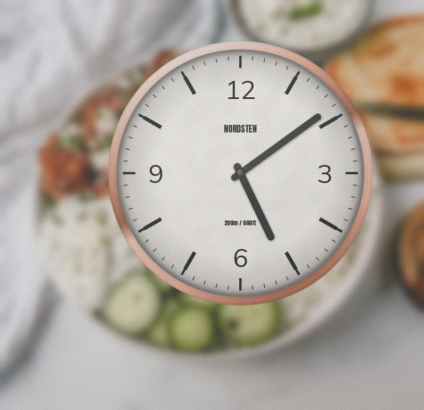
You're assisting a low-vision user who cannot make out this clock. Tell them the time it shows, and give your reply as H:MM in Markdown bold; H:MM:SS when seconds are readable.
**5:09**
